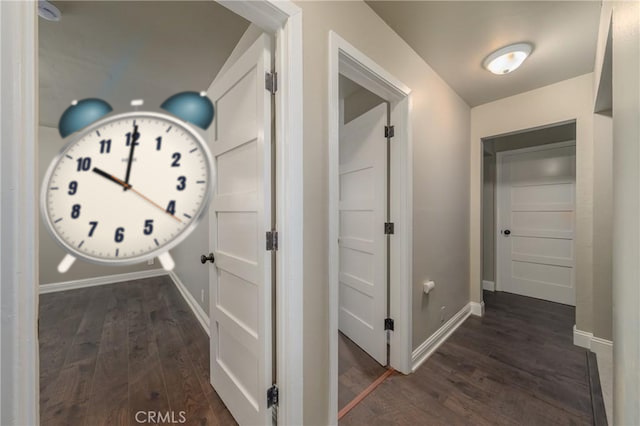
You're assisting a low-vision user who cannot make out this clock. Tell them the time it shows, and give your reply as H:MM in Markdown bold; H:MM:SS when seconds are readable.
**10:00:21**
